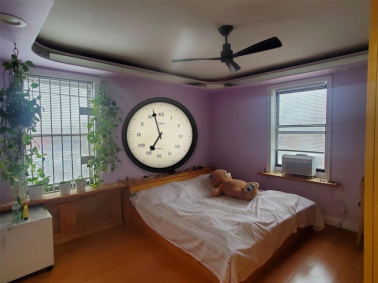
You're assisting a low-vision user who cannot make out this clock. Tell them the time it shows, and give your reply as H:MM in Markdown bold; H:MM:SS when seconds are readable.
**6:57**
